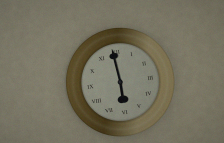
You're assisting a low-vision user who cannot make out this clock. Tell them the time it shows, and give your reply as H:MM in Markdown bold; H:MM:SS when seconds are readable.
**5:59**
